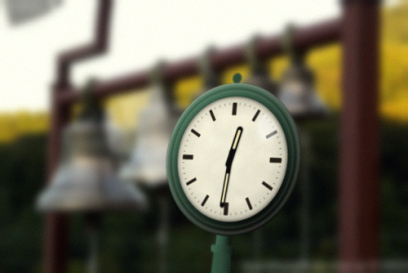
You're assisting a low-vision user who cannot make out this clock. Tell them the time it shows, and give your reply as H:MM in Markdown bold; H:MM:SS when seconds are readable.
**12:31**
